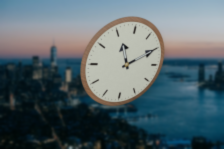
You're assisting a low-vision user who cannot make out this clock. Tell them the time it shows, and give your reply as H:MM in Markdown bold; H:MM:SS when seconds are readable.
**11:10**
